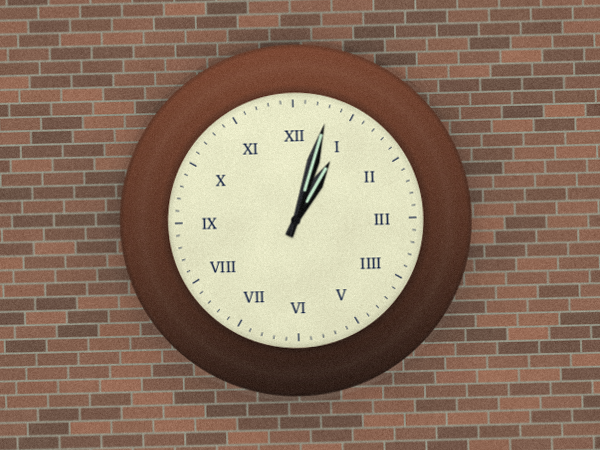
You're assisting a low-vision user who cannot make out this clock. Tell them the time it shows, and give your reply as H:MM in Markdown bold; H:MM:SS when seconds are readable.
**1:03**
